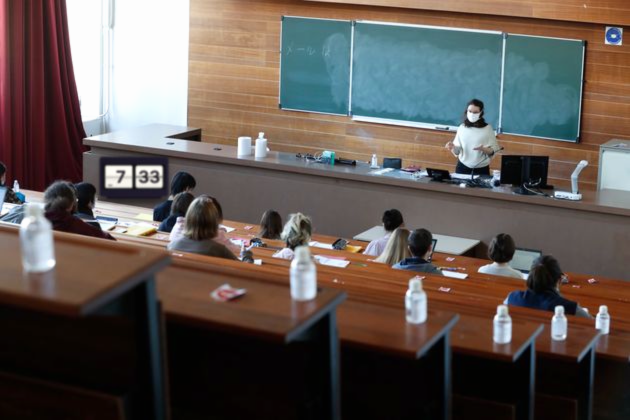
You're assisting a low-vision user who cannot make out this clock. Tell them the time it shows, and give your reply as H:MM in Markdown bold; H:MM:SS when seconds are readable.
**7:33**
